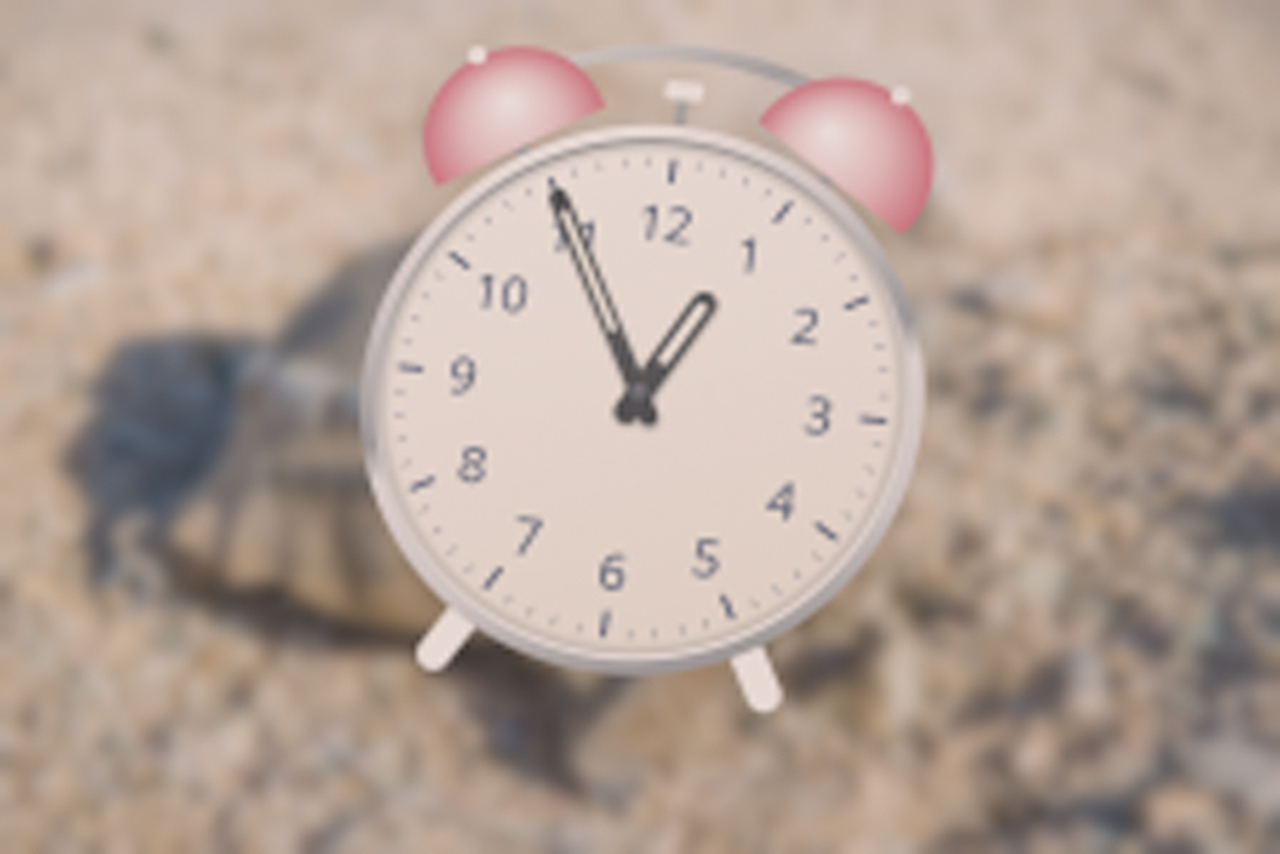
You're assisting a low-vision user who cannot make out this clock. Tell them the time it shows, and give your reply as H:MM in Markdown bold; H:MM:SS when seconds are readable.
**12:55**
